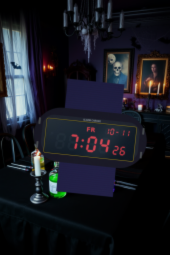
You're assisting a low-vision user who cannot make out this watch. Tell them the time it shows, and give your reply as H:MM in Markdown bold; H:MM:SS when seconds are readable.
**7:04:26**
